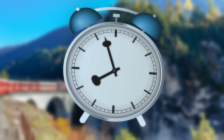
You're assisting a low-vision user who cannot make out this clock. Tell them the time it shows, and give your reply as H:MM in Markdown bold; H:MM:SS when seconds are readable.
**7:57**
